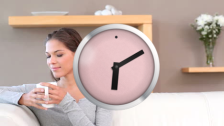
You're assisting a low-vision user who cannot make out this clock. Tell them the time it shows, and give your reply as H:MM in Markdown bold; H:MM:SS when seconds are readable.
**6:10**
